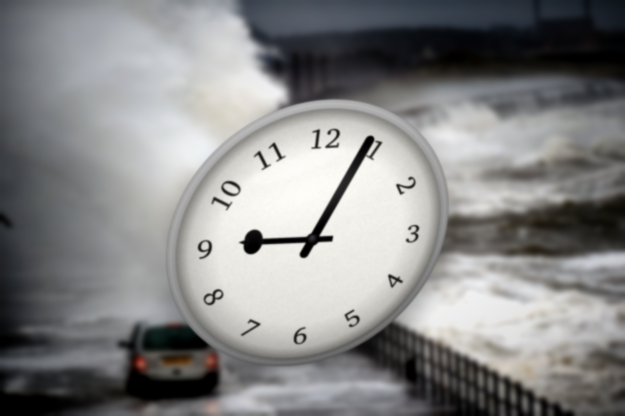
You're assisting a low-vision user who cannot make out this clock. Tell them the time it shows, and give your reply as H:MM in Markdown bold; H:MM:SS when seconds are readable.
**9:04**
